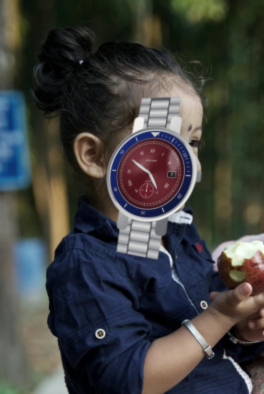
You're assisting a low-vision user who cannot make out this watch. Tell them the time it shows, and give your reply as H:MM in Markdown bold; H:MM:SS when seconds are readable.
**4:50**
